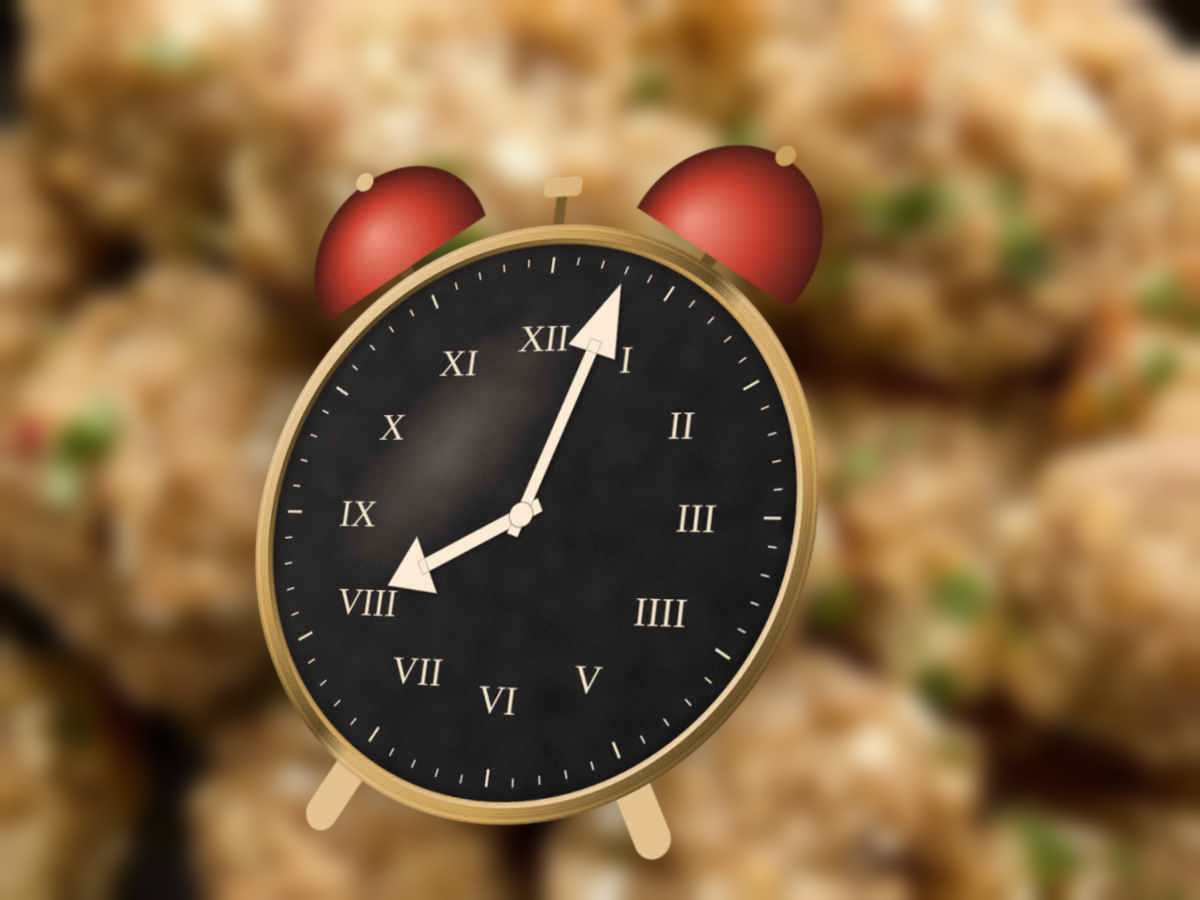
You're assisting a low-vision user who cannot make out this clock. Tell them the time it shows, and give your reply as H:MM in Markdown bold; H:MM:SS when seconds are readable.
**8:03**
